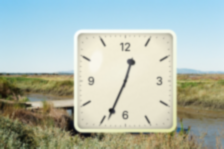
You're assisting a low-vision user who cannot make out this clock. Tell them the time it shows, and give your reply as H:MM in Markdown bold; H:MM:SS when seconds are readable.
**12:34**
